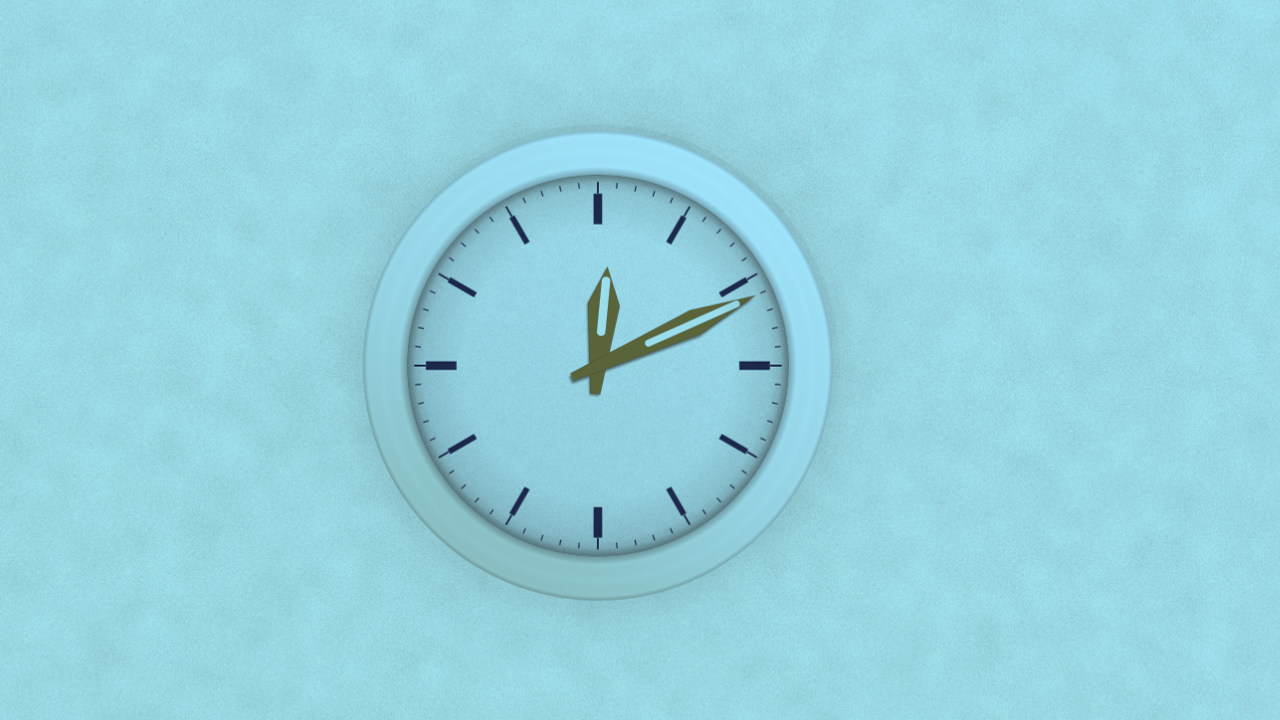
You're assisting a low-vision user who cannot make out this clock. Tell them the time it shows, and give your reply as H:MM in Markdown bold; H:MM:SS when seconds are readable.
**12:11**
